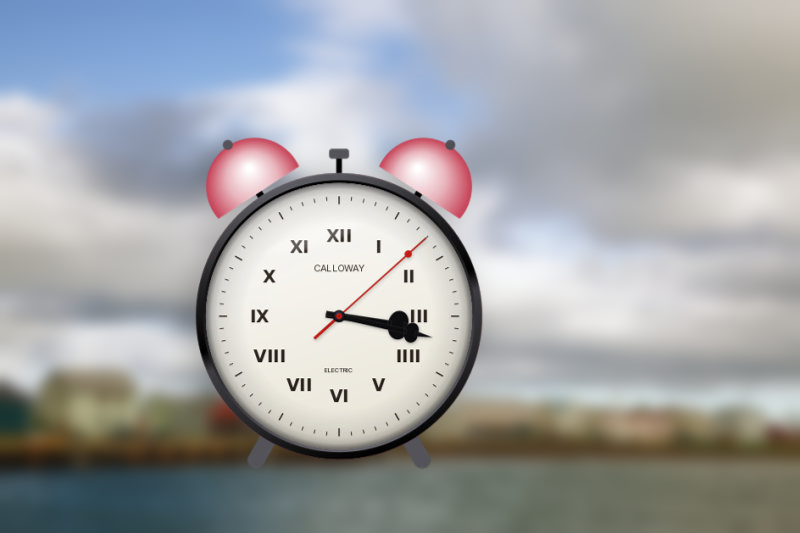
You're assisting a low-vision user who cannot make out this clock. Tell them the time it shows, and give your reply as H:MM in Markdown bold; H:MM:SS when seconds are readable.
**3:17:08**
